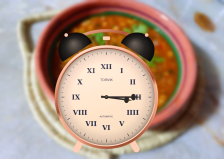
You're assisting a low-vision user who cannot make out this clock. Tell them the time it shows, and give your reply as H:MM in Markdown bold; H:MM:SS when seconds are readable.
**3:15**
